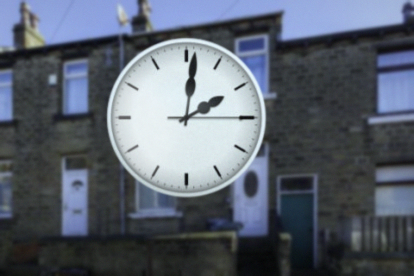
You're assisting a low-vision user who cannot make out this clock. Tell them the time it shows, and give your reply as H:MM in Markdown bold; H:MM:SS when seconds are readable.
**2:01:15**
